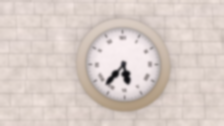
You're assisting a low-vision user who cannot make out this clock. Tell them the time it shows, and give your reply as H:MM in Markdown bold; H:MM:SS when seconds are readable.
**5:37**
